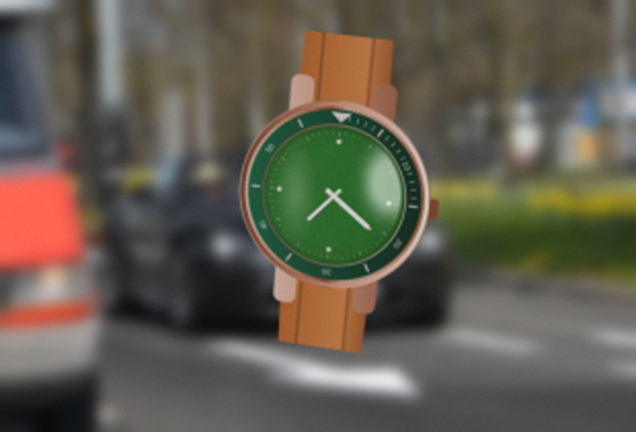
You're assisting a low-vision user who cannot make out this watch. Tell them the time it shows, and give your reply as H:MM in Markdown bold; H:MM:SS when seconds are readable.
**7:21**
